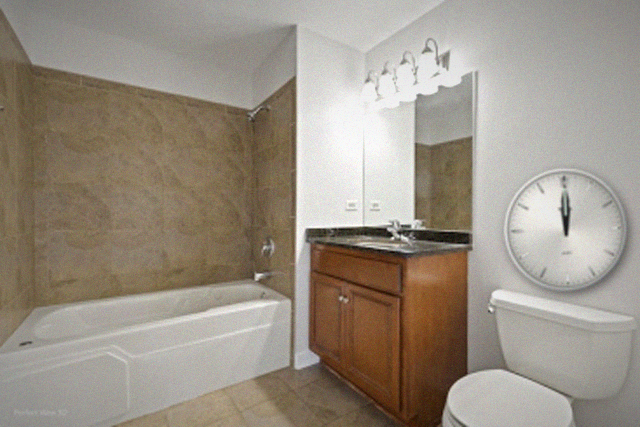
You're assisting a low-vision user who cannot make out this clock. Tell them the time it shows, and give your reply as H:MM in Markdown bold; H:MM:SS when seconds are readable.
**12:00**
